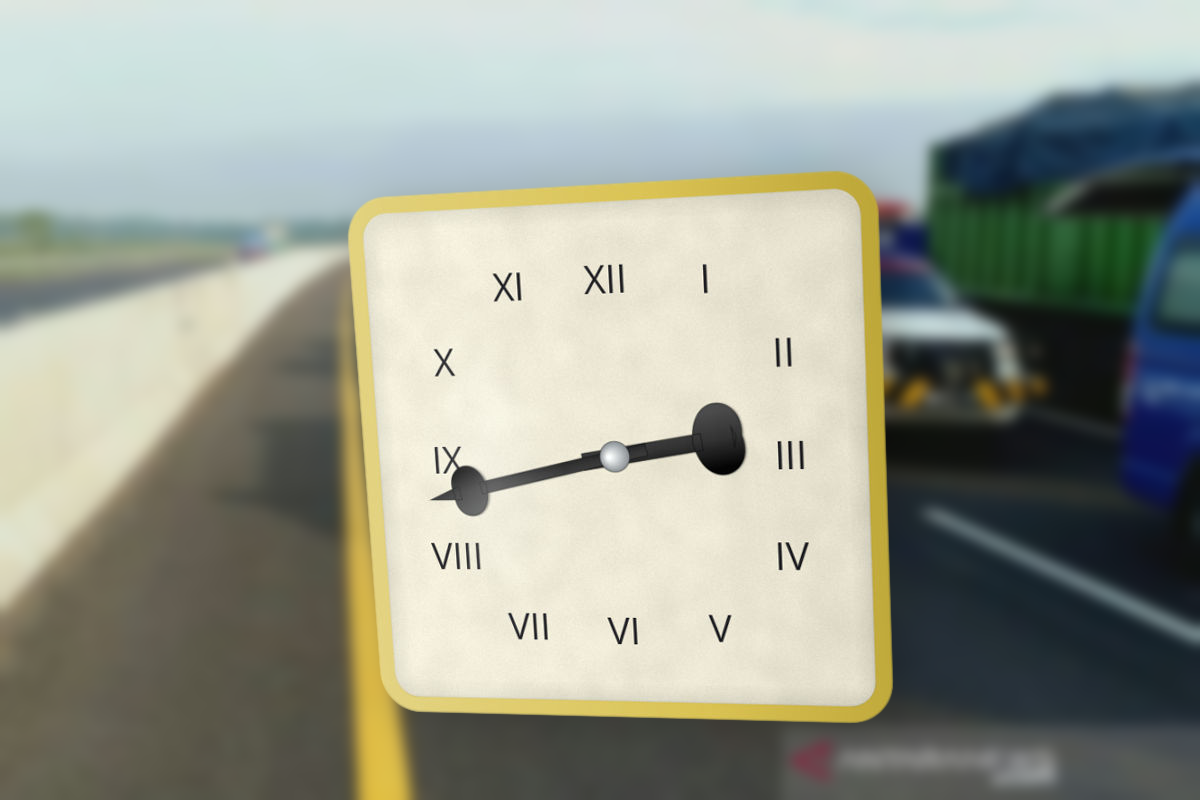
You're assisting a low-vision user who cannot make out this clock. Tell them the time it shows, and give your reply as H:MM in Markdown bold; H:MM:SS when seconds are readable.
**2:43**
